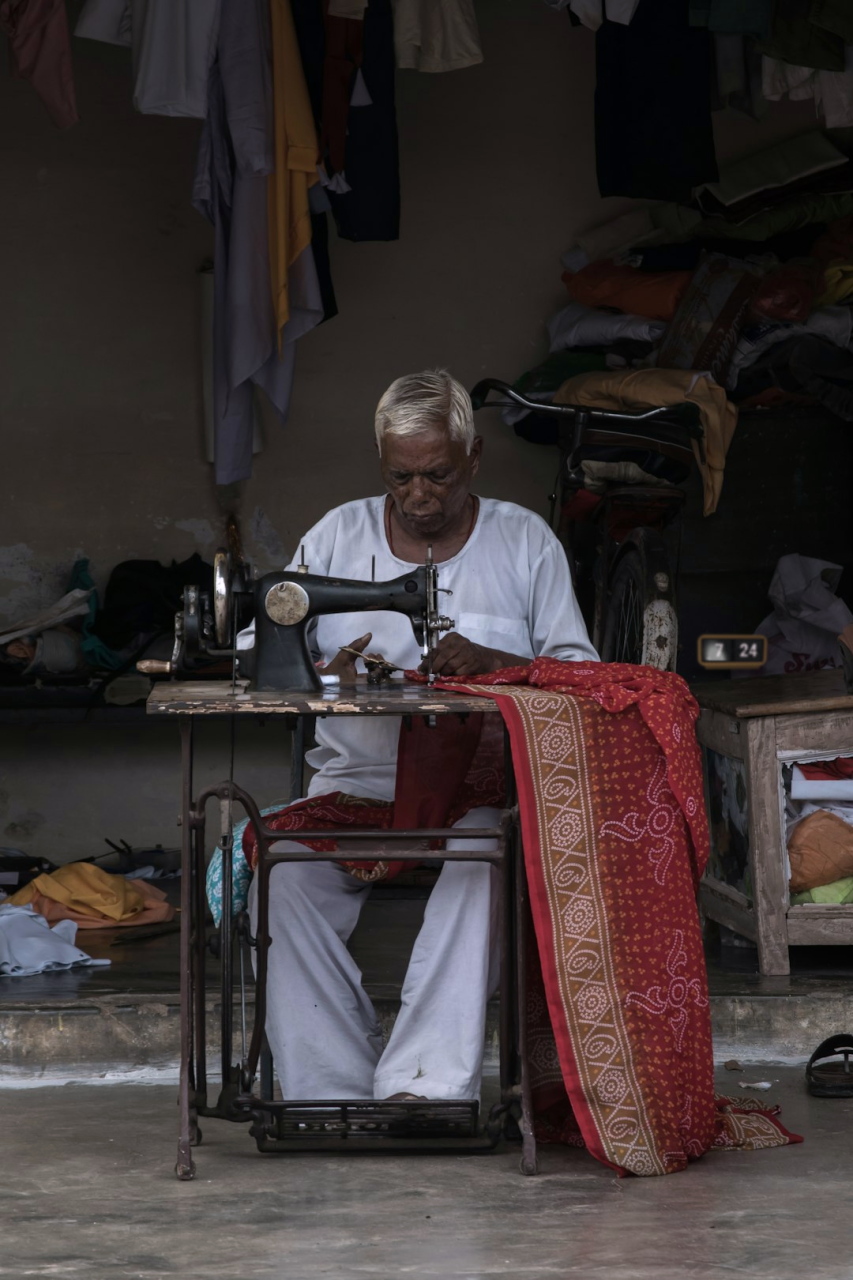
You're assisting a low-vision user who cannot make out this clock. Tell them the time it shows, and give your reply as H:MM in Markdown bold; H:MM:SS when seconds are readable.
**7:24**
